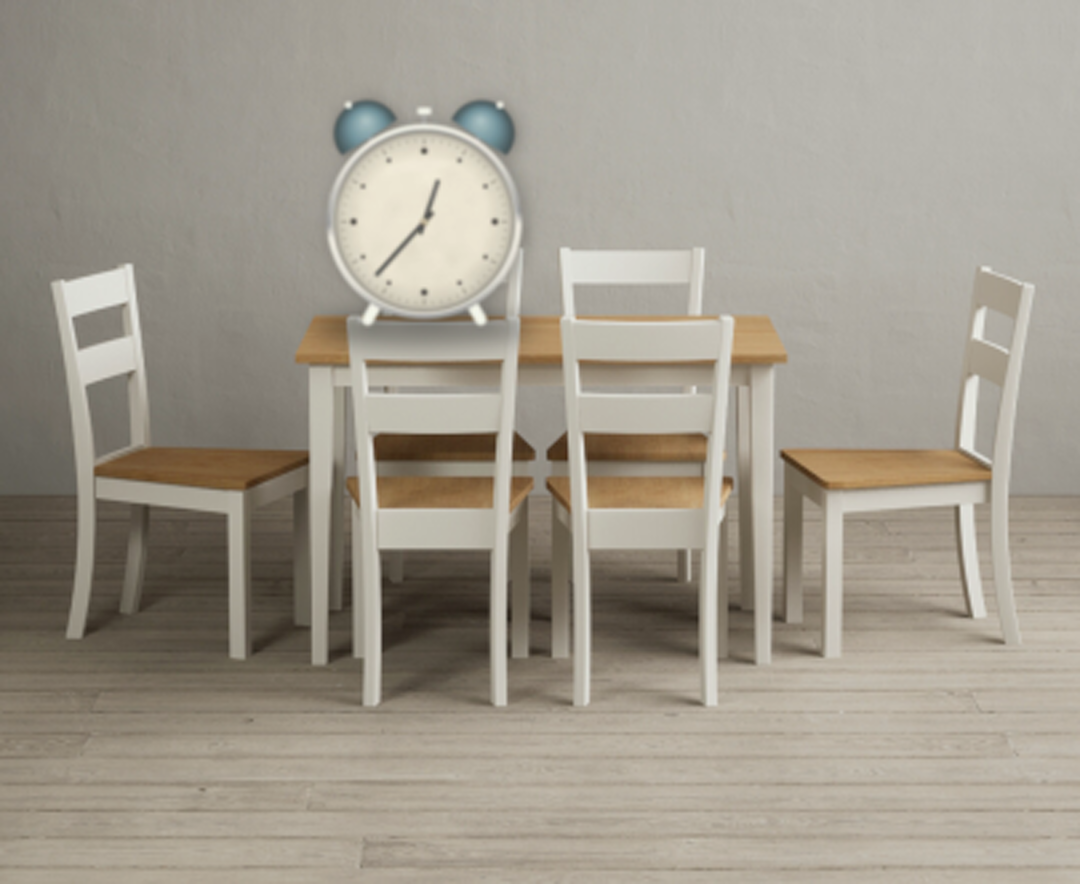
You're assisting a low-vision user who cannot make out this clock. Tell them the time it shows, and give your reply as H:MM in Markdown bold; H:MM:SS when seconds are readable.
**12:37**
